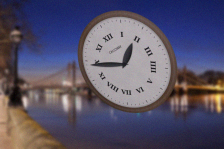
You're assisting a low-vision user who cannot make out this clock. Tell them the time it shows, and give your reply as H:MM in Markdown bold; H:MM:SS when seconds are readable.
**1:49**
